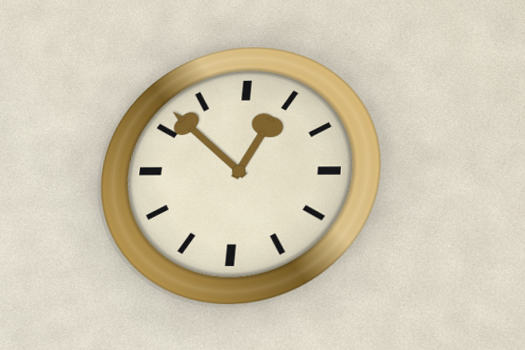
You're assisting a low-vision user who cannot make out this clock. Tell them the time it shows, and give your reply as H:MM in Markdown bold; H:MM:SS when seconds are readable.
**12:52**
